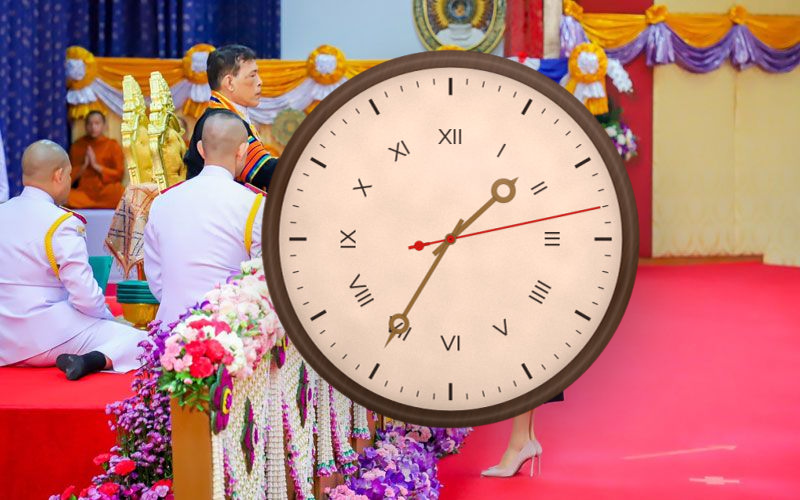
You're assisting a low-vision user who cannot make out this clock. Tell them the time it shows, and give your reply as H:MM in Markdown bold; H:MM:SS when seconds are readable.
**1:35:13**
